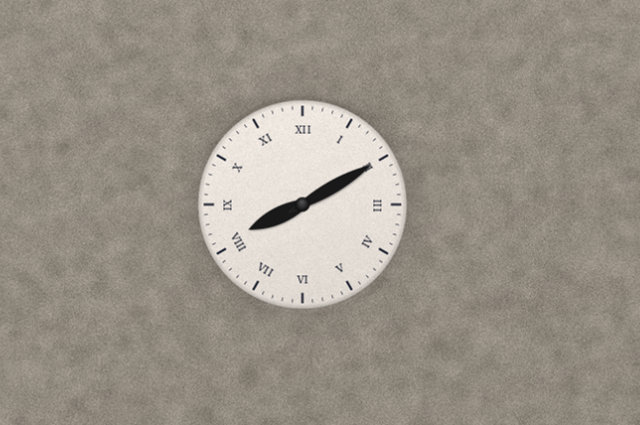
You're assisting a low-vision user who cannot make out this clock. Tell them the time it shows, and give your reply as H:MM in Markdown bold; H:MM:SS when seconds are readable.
**8:10**
